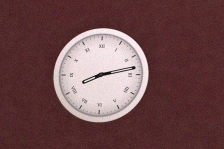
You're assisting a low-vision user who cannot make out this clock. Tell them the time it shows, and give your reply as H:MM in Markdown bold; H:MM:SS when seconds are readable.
**8:13**
